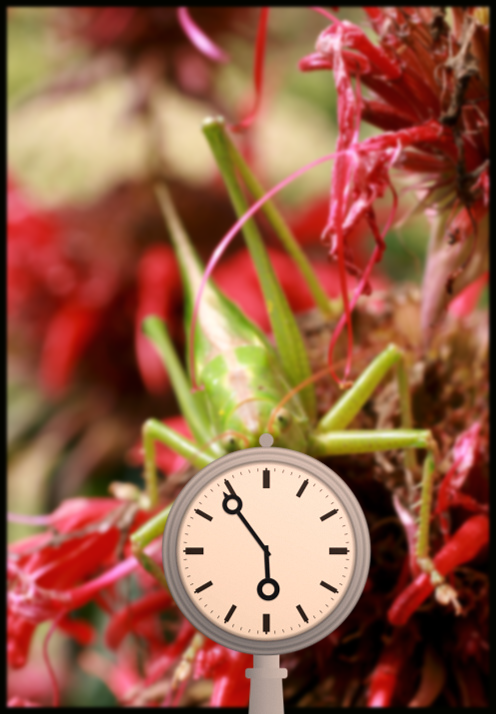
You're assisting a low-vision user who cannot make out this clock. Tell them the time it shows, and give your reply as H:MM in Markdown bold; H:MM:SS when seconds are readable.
**5:54**
